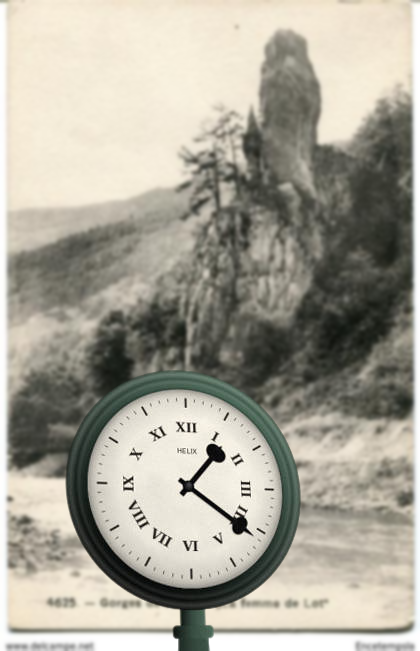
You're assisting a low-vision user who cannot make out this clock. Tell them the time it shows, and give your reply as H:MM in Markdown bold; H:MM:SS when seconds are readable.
**1:21**
